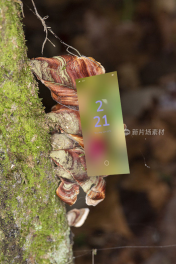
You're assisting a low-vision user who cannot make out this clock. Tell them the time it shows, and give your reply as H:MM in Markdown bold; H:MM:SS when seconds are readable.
**2:21**
